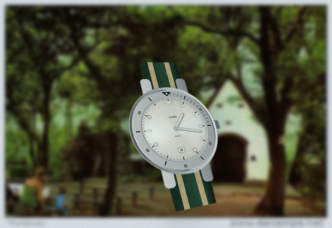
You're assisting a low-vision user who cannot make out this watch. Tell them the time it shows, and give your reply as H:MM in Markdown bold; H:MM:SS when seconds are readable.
**1:17**
